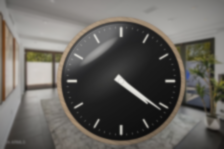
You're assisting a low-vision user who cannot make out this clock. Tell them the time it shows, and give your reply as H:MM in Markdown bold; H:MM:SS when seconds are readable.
**4:21**
